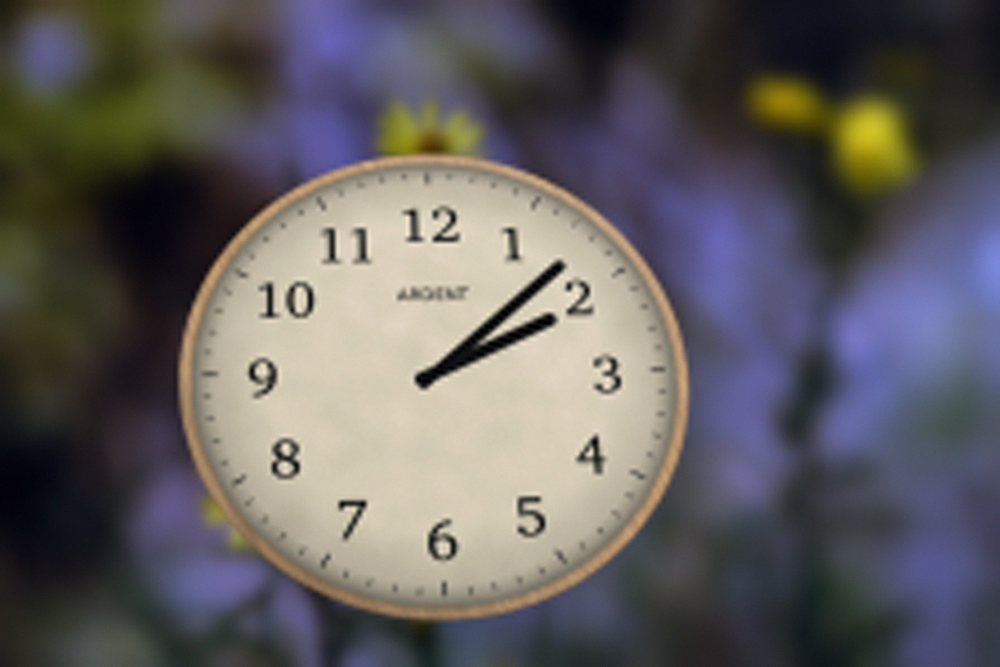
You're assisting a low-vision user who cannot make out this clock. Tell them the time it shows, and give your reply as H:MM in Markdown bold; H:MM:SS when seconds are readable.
**2:08**
